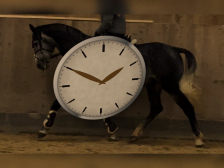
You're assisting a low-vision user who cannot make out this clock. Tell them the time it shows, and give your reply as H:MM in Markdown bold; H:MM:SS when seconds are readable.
**1:50**
